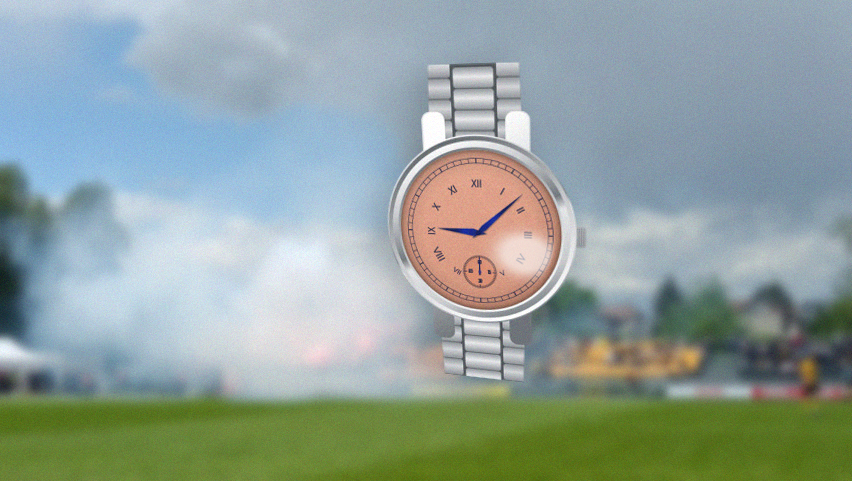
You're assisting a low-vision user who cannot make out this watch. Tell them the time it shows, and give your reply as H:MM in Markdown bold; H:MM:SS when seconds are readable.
**9:08**
